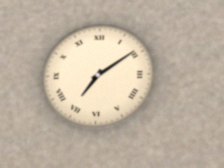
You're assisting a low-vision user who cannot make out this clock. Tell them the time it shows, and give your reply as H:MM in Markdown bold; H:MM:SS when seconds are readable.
**7:09**
